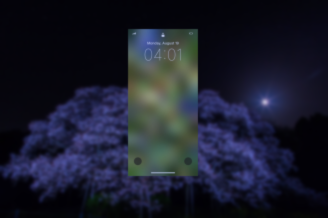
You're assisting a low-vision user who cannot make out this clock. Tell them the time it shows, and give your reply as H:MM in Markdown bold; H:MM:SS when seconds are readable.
**4:01**
